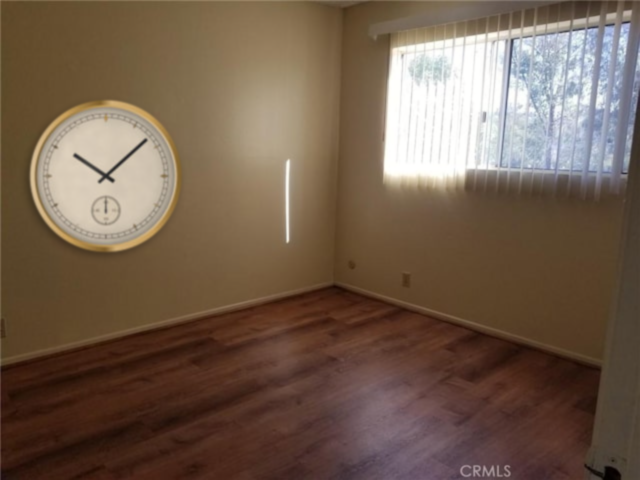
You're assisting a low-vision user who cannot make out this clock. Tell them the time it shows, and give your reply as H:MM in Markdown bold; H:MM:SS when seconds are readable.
**10:08**
